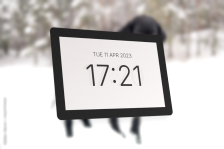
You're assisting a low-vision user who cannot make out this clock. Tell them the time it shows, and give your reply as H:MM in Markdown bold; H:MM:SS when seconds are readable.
**17:21**
